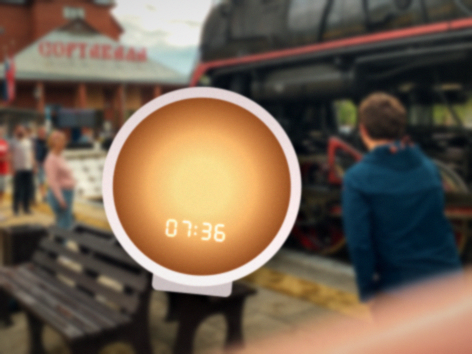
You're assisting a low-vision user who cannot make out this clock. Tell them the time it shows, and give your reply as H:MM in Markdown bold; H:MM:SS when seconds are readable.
**7:36**
